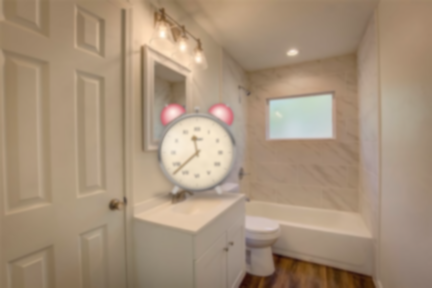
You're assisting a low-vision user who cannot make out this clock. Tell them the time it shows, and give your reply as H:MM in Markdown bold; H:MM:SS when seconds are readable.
**11:38**
